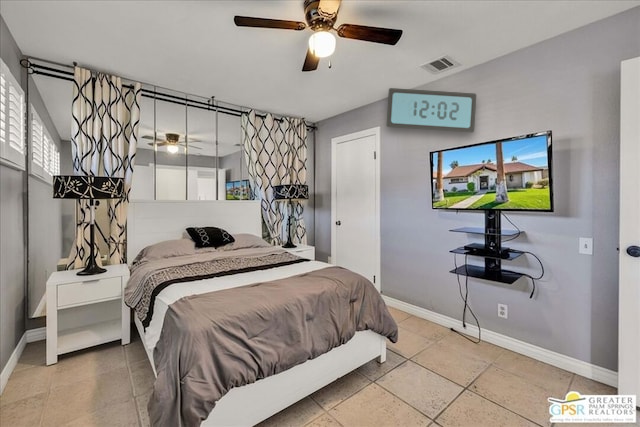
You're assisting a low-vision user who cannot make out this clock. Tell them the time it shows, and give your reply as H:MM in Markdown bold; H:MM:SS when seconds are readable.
**12:02**
